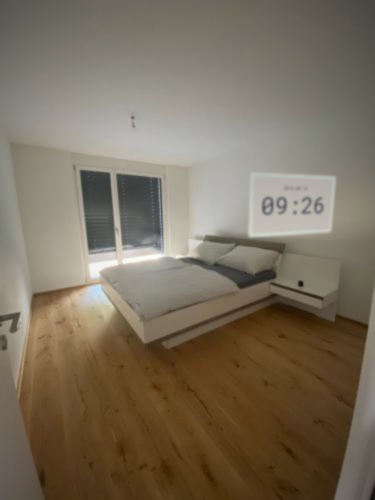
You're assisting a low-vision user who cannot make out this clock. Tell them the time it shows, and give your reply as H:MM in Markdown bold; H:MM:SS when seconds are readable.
**9:26**
